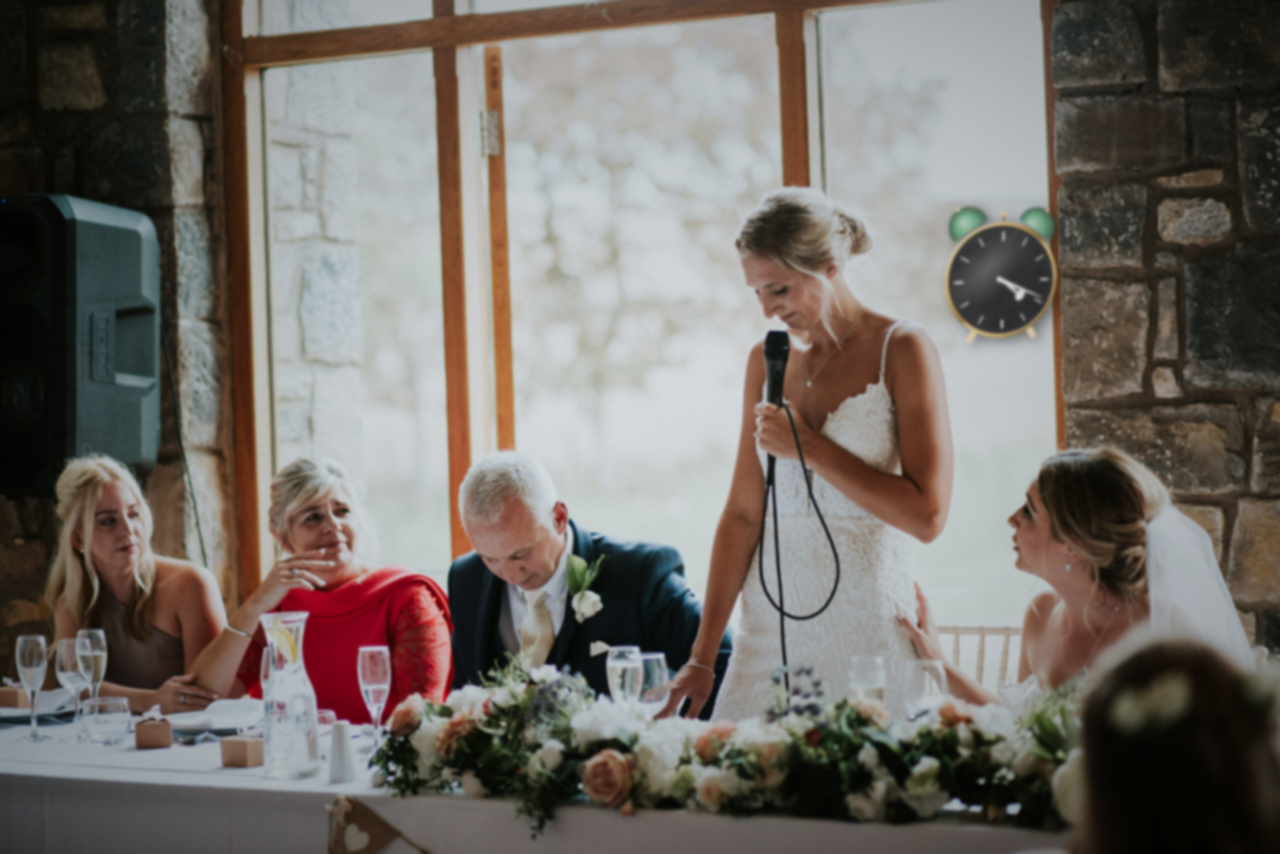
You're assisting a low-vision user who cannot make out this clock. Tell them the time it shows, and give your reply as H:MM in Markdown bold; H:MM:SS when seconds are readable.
**4:19**
